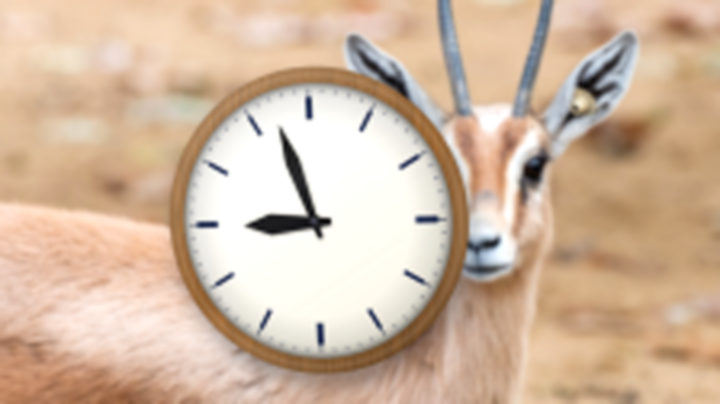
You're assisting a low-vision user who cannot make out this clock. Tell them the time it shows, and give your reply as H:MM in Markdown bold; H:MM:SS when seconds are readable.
**8:57**
